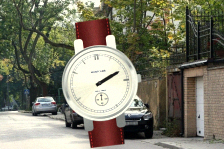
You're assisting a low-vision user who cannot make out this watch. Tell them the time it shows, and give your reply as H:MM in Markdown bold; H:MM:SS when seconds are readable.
**2:11**
